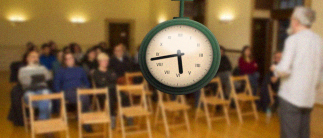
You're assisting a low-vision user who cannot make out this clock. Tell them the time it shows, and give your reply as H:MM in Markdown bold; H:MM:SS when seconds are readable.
**5:43**
